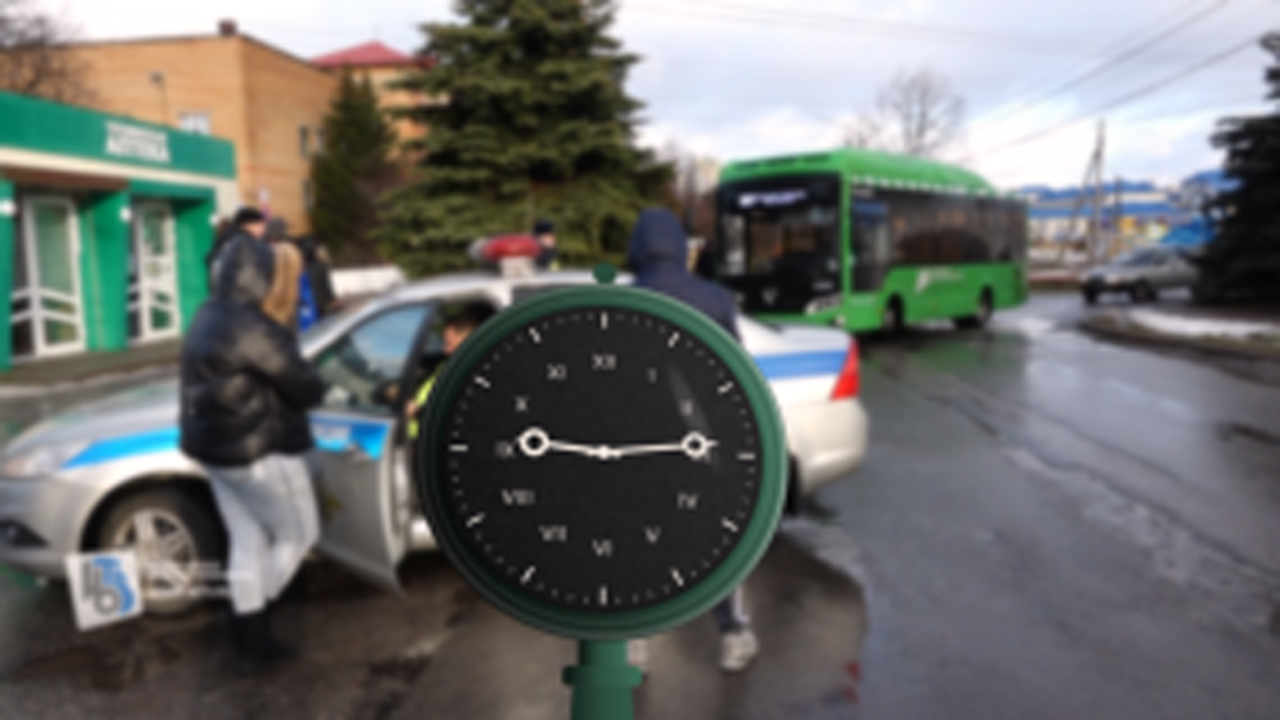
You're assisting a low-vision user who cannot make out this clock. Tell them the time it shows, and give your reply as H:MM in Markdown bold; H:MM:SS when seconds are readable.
**9:14**
